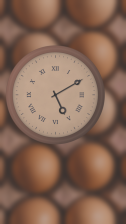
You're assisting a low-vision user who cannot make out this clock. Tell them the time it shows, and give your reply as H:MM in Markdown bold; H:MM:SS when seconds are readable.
**5:10**
